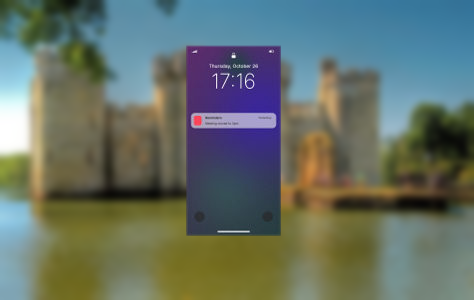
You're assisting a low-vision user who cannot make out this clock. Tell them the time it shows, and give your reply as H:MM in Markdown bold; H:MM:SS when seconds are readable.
**17:16**
